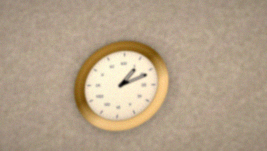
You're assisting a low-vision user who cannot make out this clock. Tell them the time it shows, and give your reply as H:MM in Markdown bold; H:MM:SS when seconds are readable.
**1:11**
